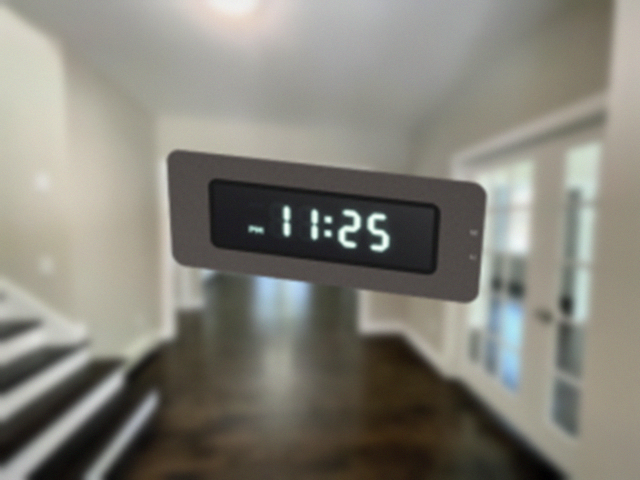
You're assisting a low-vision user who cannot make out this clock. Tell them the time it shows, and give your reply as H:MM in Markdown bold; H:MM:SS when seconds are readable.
**11:25**
